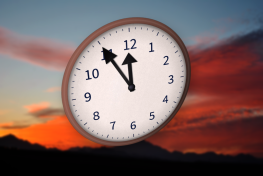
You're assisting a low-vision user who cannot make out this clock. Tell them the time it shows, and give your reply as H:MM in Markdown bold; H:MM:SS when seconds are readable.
**11:55**
